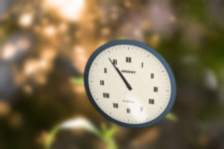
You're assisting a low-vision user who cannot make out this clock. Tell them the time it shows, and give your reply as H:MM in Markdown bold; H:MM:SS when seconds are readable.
**10:54**
